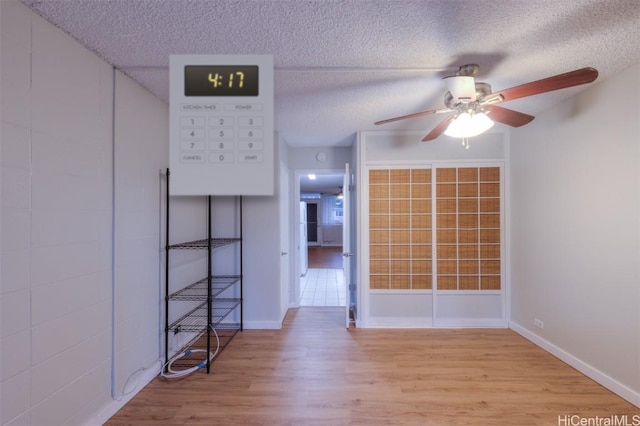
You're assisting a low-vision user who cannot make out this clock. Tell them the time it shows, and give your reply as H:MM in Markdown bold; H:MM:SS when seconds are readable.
**4:17**
